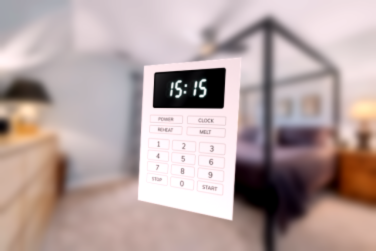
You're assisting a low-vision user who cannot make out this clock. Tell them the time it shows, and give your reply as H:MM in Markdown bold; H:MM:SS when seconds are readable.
**15:15**
